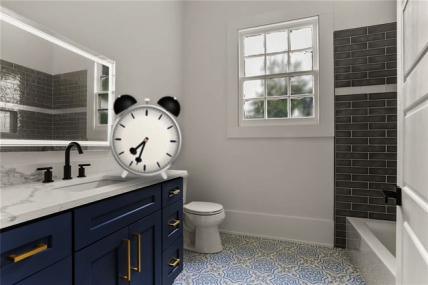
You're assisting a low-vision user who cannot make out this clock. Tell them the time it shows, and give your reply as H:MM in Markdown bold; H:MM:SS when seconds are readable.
**7:33**
